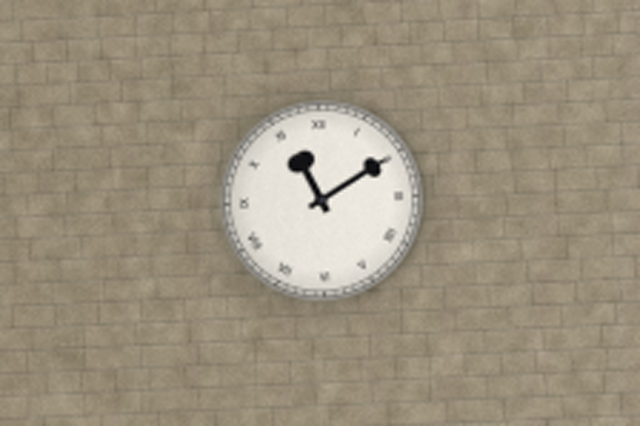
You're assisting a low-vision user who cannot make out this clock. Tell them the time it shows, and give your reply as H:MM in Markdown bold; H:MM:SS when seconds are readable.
**11:10**
